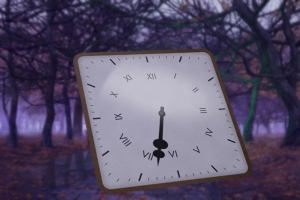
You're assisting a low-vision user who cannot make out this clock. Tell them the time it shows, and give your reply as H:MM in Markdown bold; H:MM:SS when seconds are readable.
**6:33**
